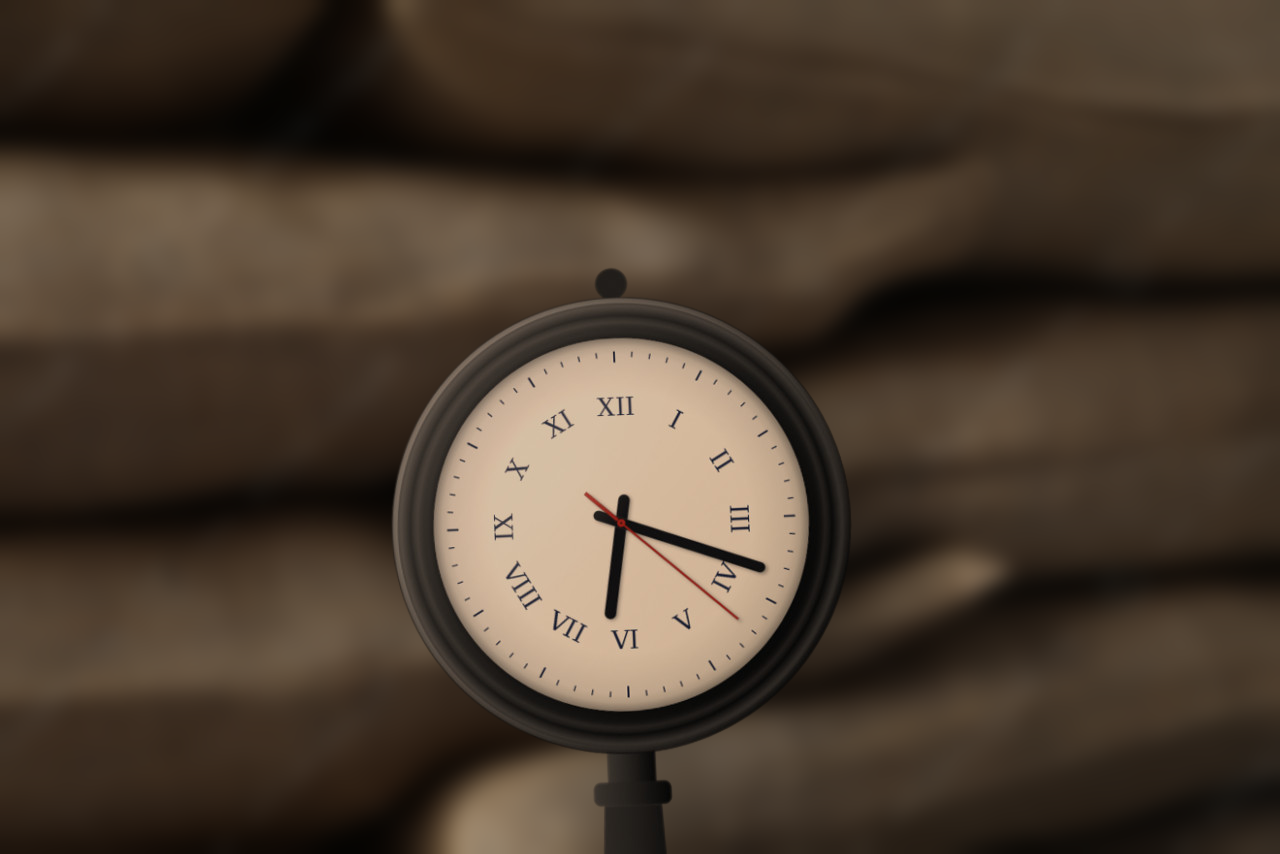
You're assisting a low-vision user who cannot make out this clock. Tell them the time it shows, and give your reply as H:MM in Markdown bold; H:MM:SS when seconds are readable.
**6:18:22**
